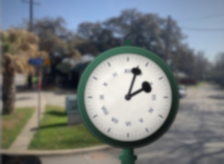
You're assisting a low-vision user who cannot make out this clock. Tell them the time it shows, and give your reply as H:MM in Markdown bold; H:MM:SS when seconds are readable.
**2:03**
